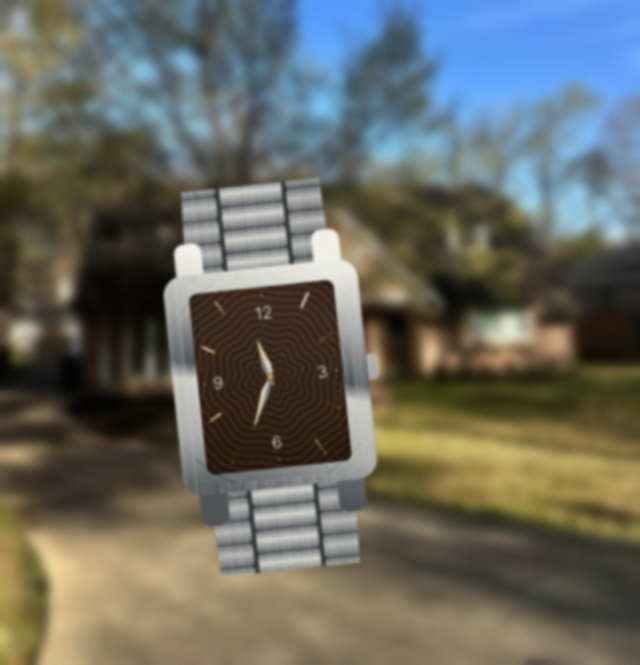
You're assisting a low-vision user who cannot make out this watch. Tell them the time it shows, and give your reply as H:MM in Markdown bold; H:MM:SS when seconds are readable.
**11:34**
